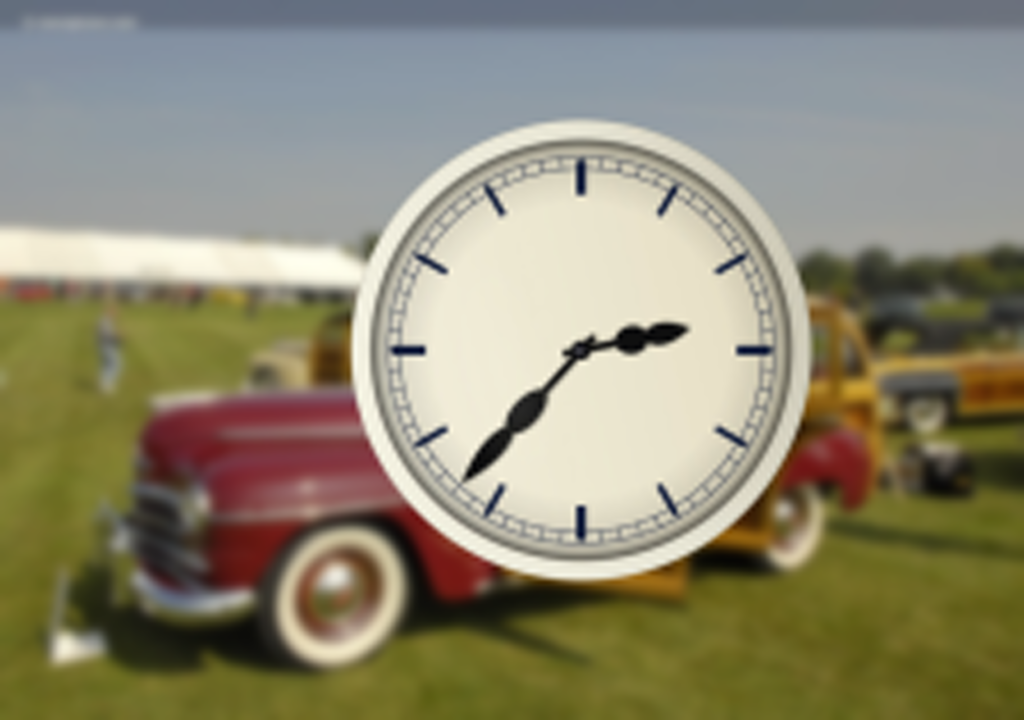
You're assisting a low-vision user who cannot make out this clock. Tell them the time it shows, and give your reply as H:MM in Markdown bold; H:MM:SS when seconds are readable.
**2:37**
